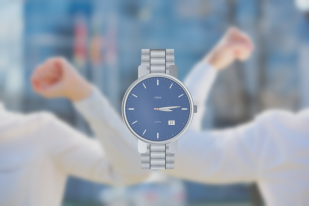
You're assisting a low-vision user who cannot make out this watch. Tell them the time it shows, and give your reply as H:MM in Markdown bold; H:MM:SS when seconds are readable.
**3:14**
